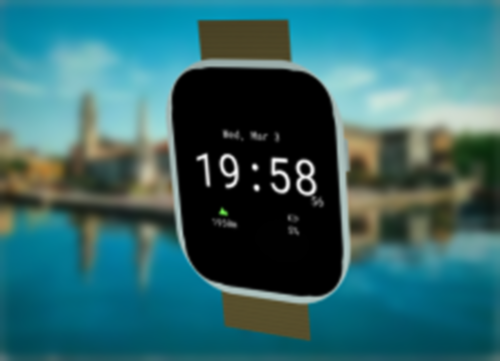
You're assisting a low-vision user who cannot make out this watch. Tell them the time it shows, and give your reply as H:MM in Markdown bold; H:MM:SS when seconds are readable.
**19:58**
